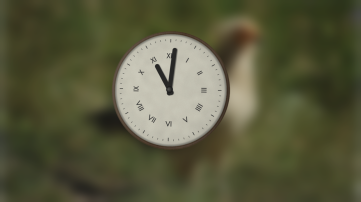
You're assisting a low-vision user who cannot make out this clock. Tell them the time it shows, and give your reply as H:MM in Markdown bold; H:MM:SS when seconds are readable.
**11:01**
